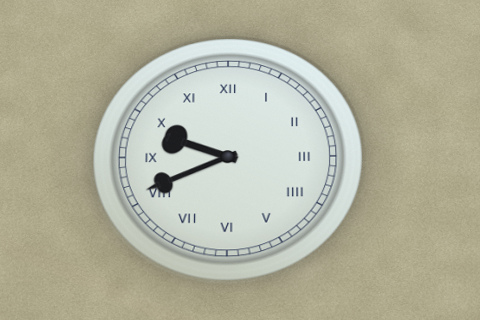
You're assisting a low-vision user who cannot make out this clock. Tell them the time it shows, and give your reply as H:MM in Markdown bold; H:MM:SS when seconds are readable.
**9:41**
